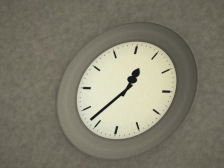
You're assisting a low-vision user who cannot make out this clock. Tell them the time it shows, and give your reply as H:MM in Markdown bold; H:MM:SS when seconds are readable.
**12:37**
